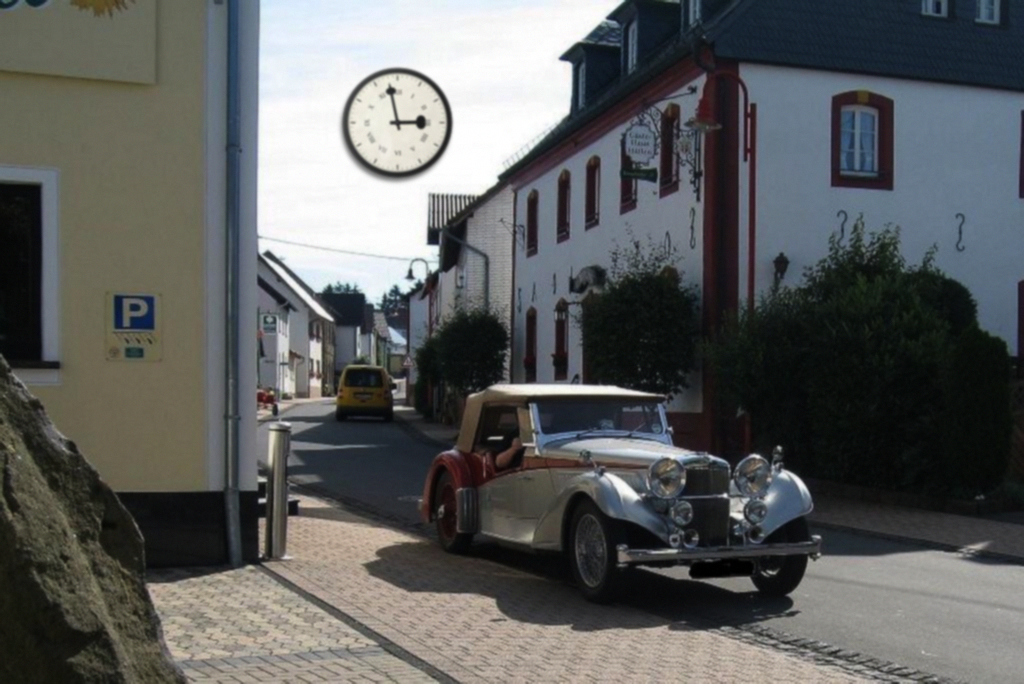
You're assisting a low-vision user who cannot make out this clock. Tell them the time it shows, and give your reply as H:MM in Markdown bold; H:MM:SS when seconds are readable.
**2:58**
